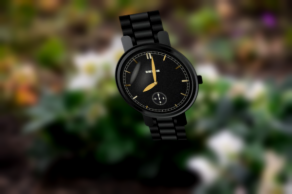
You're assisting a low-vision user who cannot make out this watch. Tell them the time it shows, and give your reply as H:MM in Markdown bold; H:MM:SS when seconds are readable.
**8:01**
